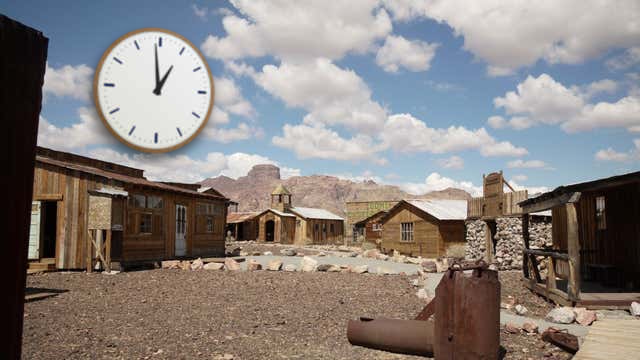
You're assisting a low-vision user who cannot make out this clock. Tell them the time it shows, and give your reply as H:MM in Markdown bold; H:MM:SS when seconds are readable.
**12:59**
